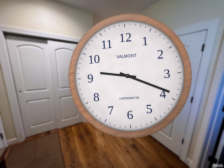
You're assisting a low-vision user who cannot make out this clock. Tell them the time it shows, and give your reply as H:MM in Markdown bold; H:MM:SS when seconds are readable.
**9:19**
